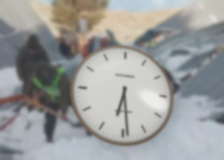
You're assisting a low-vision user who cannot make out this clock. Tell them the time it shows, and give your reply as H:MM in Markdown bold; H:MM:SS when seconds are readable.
**6:29**
